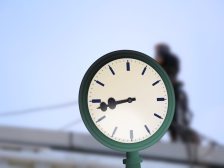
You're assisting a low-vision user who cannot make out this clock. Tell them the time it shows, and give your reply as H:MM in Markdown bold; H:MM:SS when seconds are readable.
**8:43**
